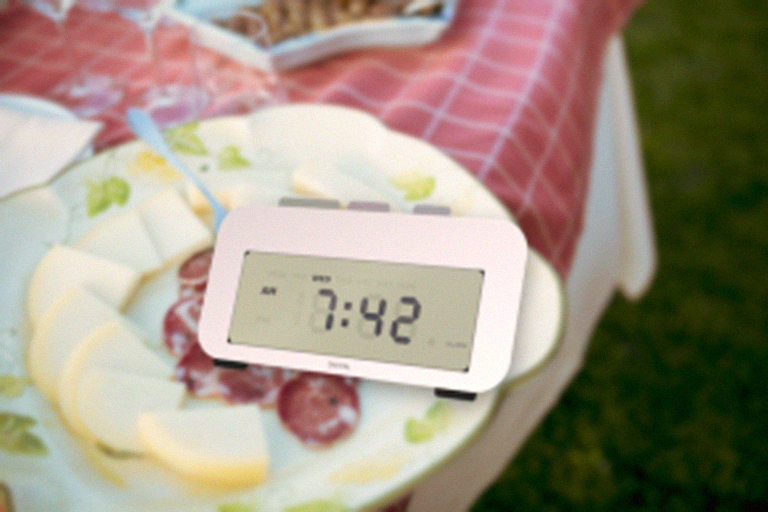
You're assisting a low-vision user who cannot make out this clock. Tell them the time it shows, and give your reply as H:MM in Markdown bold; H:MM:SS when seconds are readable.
**7:42**
